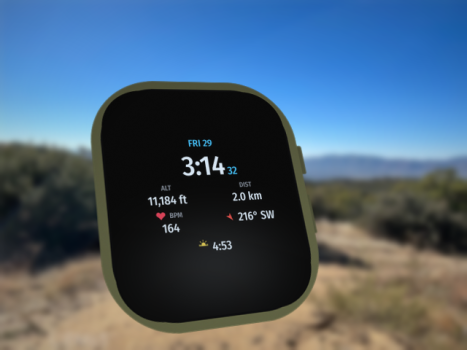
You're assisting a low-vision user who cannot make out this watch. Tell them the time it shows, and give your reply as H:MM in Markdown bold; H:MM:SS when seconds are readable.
**3:14:32**
